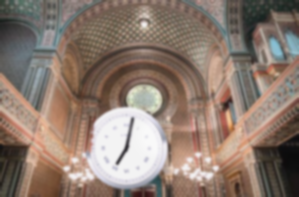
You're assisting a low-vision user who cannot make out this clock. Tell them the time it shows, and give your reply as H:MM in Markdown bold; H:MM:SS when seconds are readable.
**7:02**
